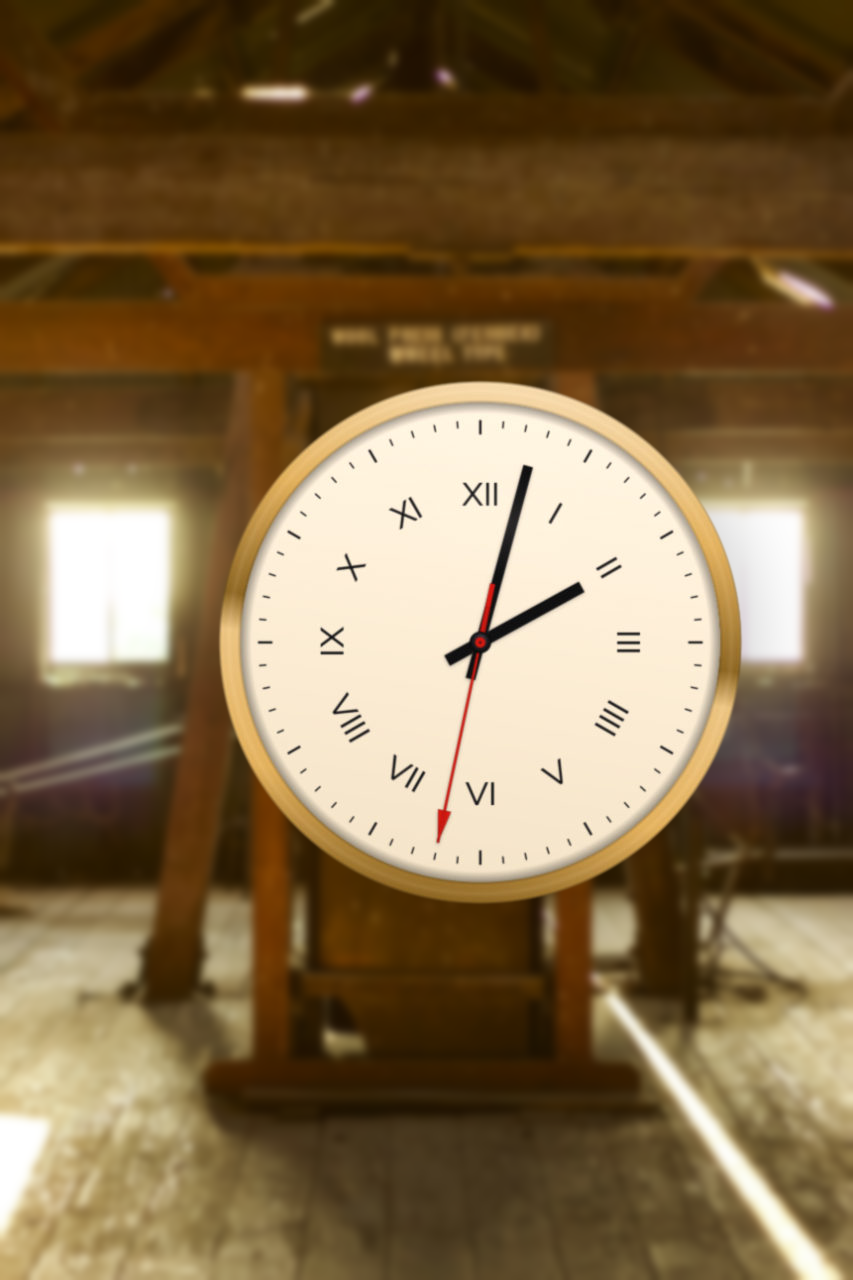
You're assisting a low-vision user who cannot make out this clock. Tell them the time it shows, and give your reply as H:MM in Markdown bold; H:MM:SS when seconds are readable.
**2:02:32**
